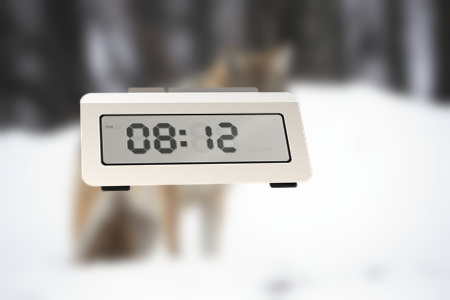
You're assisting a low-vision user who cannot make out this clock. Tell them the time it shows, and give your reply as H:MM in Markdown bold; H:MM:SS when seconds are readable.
**8:12**
